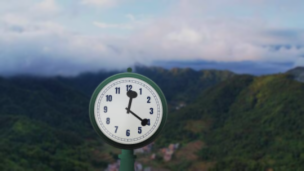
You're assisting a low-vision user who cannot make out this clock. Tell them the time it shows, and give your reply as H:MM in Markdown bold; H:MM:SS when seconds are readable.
**12:21**
